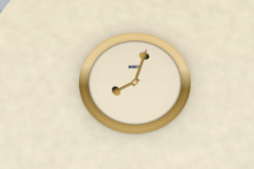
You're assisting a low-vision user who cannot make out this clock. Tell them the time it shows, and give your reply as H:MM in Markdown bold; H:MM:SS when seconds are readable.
**8:03**
